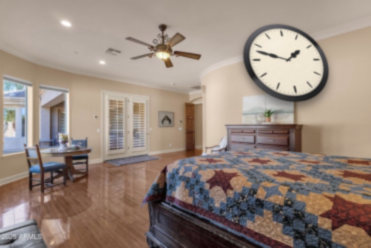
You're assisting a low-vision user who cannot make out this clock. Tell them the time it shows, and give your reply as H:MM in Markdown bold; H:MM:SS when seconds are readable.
**1:48**
